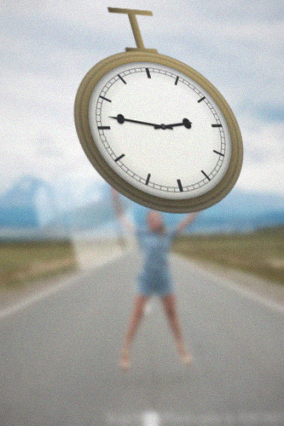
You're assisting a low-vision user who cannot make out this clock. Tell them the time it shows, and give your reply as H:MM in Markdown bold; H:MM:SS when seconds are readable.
**2:47**
